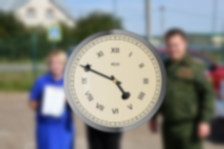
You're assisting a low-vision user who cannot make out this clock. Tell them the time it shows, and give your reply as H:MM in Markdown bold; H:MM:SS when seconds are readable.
**4:49**
